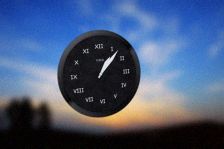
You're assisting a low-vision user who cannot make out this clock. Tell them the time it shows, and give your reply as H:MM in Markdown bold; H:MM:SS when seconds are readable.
**1:07**
